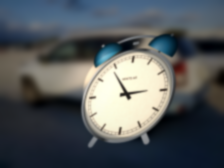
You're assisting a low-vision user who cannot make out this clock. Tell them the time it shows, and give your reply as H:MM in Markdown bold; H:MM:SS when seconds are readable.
**2:54**
